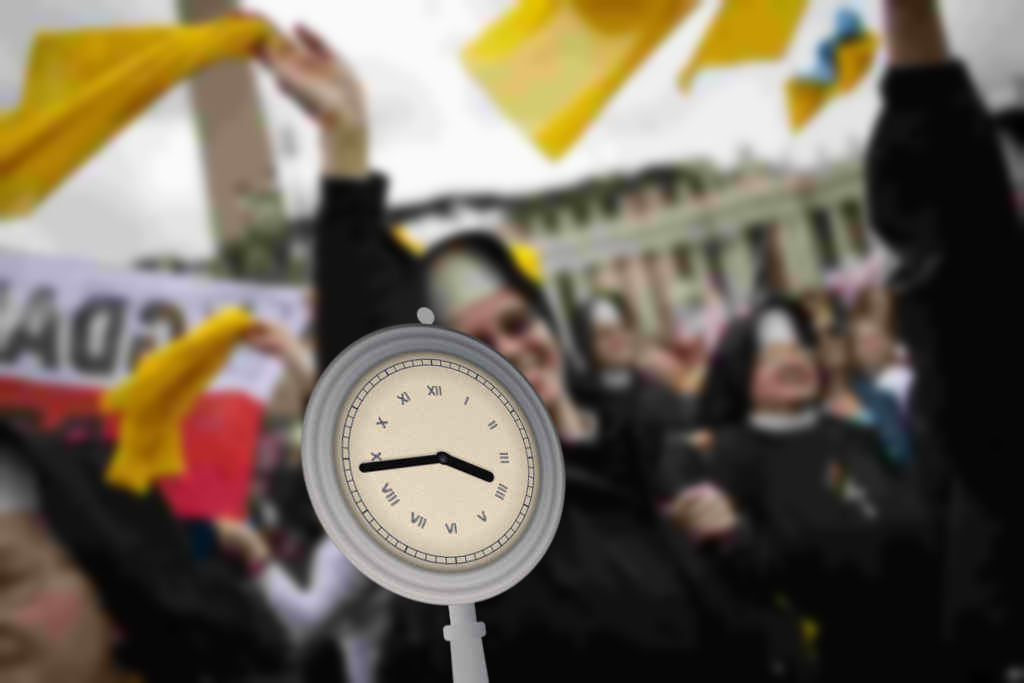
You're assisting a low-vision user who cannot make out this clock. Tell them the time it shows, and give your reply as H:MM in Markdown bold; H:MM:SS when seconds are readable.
**3:44**
